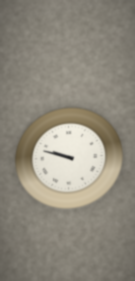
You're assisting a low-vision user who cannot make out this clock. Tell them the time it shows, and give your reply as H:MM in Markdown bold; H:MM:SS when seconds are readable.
**9:48**
